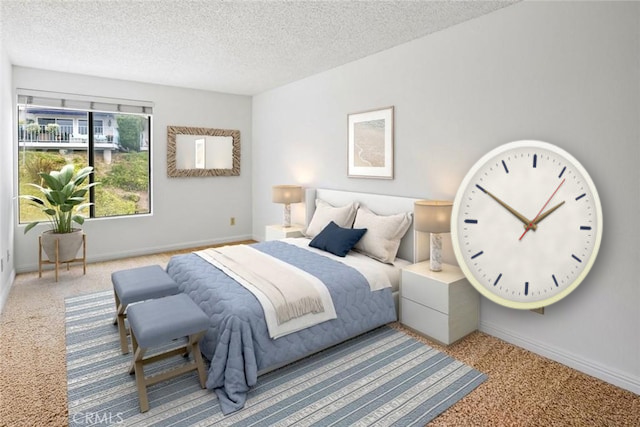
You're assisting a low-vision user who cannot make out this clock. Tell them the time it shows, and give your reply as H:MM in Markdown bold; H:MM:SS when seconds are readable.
**1:50:06**
